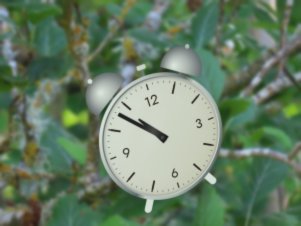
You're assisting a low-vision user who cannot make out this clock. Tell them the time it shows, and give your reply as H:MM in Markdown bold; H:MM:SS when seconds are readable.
**10:53**
